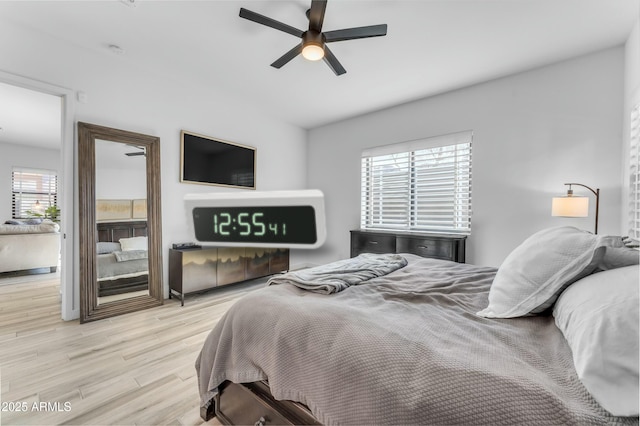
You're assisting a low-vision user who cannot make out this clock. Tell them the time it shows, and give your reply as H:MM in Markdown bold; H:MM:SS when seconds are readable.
**12:55:41**
